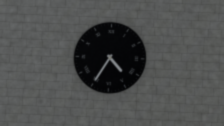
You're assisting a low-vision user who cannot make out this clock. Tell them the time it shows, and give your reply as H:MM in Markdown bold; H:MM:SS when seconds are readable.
**4:35**
